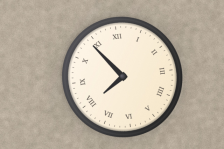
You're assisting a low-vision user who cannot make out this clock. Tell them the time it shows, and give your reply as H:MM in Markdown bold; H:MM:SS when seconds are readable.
**7:54**
